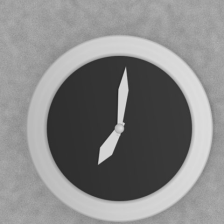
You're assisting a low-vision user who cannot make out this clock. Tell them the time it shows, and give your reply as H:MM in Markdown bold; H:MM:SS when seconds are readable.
**7:01**
